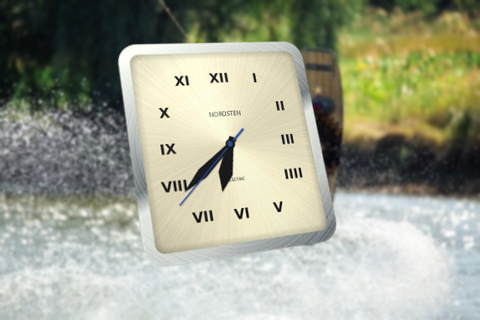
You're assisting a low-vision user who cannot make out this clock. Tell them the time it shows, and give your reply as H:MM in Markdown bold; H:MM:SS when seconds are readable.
**6:38:38**
